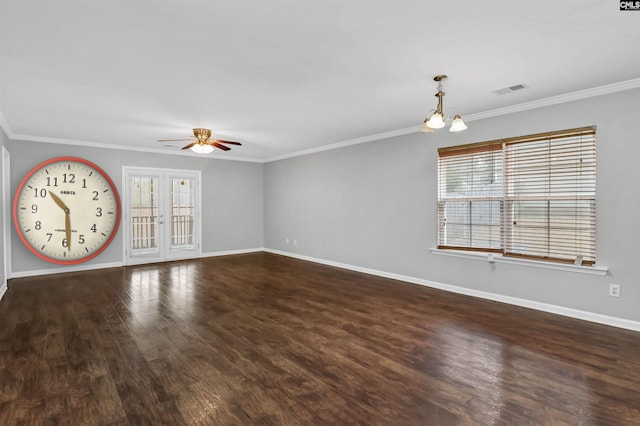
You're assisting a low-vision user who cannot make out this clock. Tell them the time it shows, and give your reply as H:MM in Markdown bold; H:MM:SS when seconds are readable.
**10:29**
